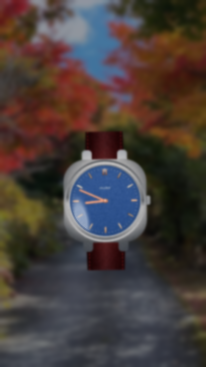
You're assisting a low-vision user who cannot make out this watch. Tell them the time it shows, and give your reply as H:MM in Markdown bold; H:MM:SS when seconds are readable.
**8:49**
